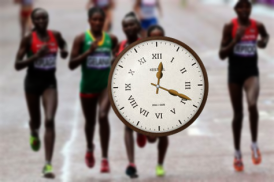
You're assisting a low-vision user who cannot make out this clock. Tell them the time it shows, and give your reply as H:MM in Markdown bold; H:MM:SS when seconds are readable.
**12:19**
